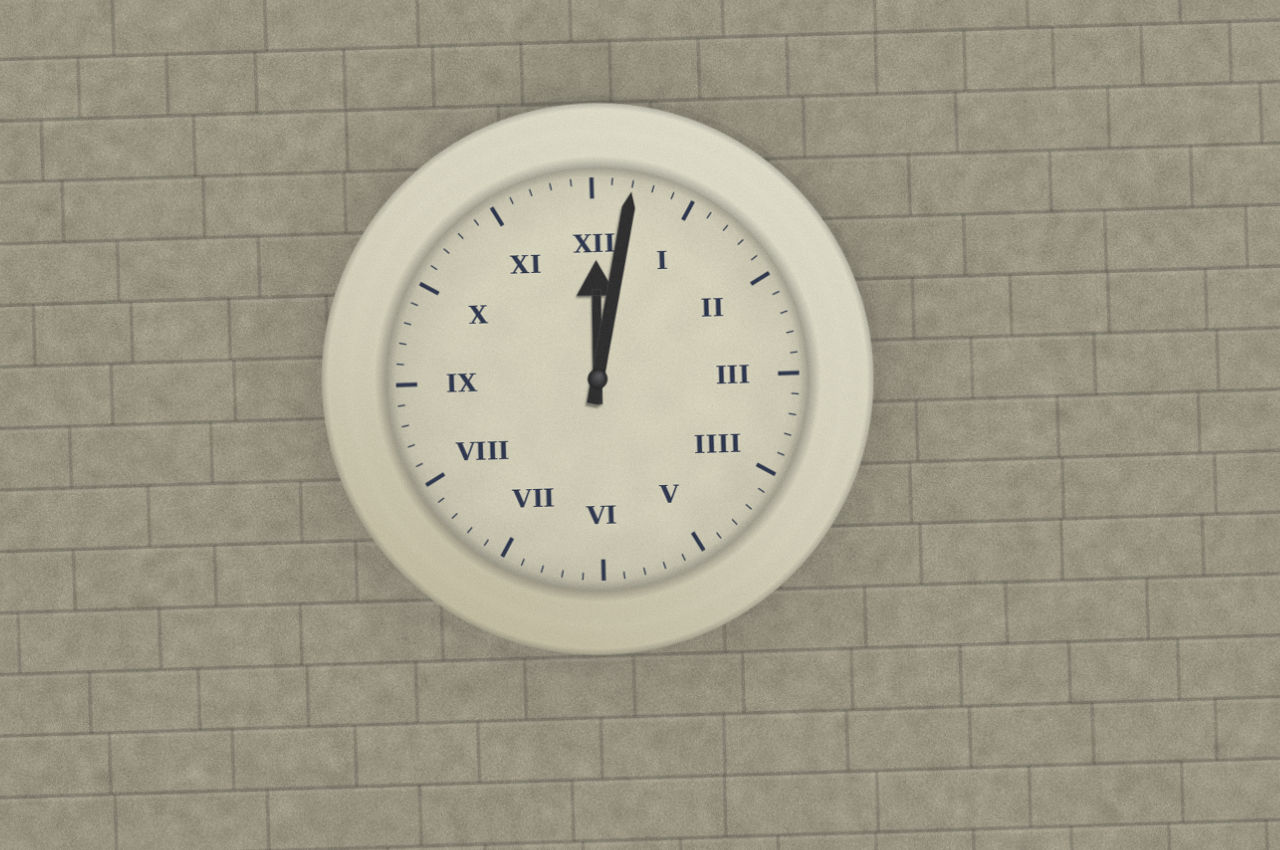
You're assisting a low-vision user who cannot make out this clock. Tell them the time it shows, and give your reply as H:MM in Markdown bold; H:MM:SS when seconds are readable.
**12:02**
